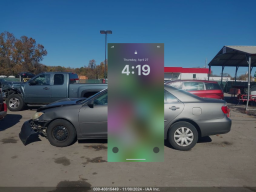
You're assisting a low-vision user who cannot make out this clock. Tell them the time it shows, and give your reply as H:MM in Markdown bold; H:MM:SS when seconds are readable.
**4:19**
